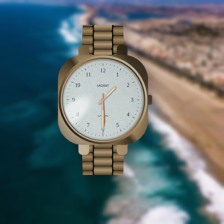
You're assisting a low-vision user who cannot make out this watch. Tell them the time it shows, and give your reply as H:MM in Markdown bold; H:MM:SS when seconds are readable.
**1:30**
